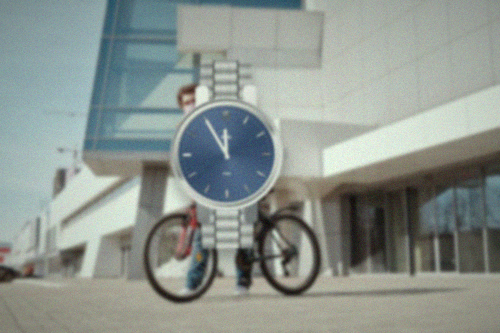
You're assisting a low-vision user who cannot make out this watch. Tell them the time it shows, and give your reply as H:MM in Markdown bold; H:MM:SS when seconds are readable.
**11:55**
